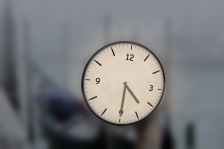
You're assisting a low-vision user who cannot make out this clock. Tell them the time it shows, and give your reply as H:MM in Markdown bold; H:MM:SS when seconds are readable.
**4:30**
